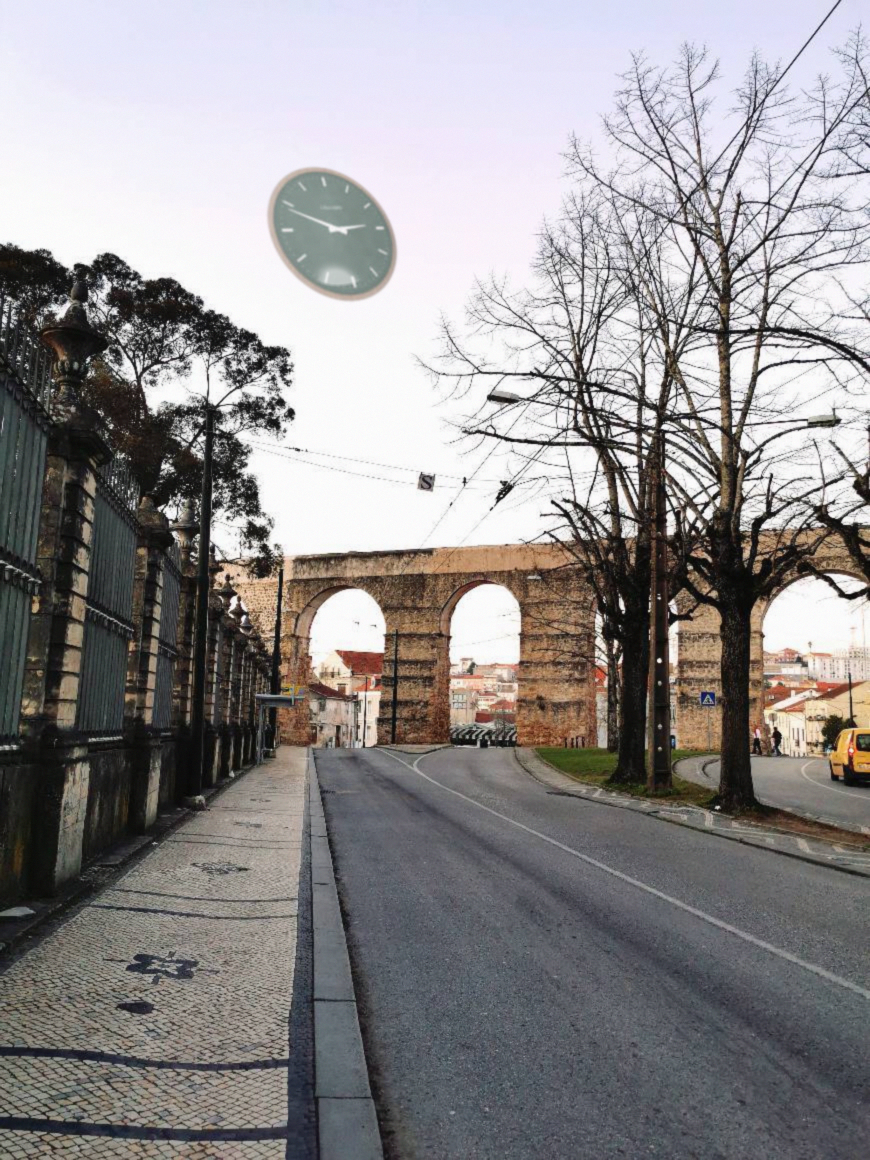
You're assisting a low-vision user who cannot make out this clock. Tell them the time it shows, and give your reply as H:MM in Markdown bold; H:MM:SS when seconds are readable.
**2:49**
